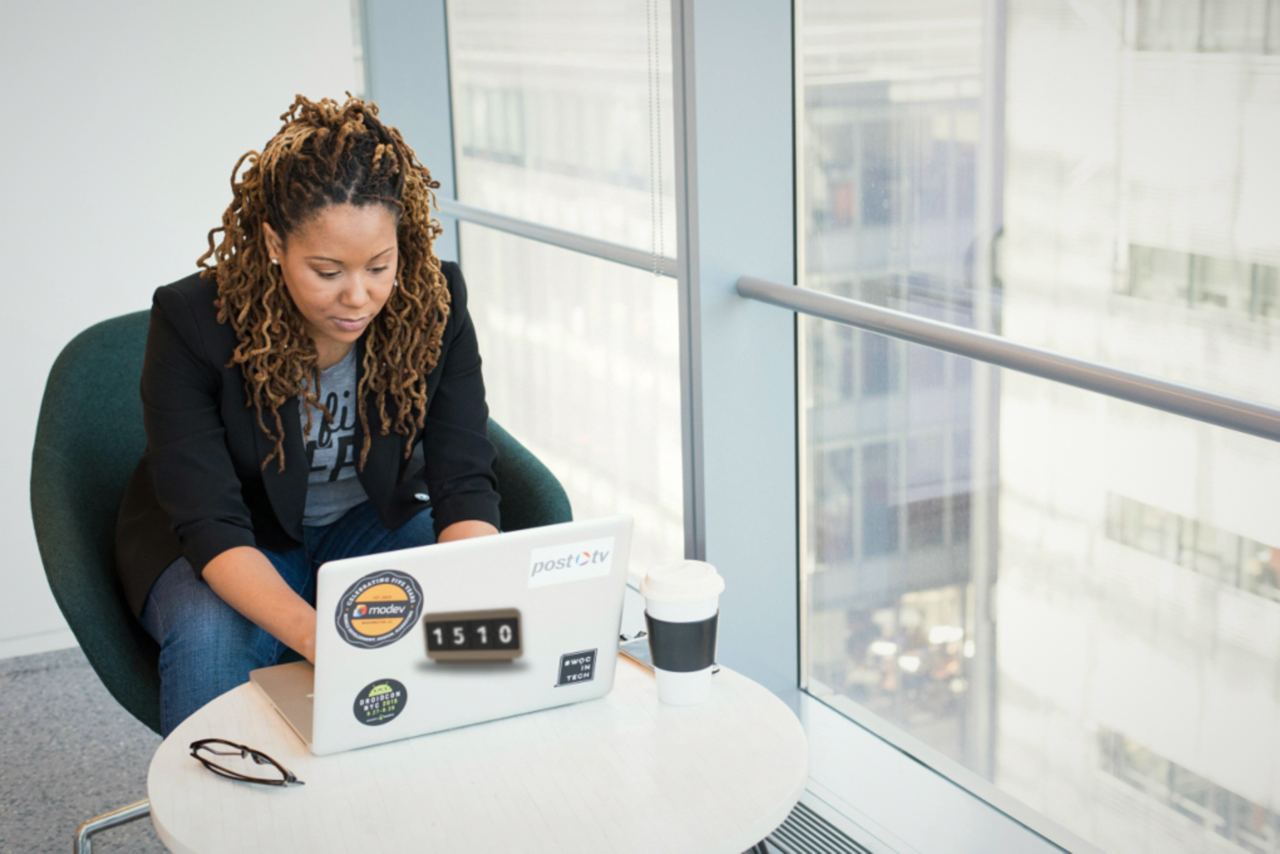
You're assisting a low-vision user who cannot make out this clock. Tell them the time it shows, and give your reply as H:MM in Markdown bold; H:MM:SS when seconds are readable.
**15:10**
